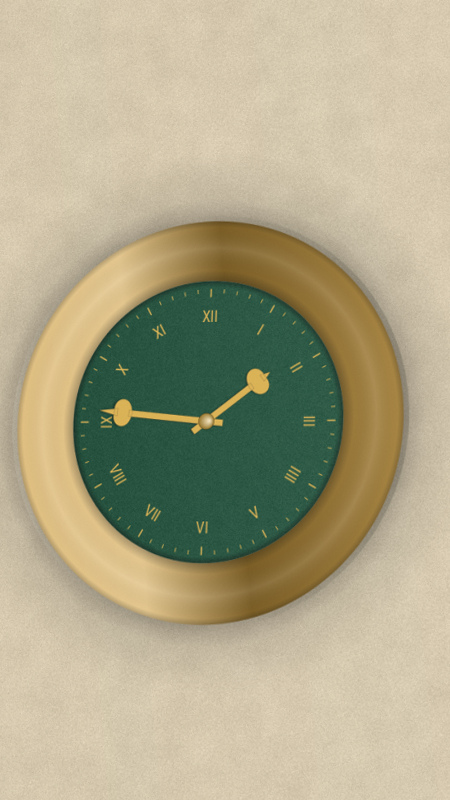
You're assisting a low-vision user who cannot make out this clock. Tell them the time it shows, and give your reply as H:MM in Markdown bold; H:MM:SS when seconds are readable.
**1:46**
